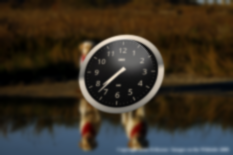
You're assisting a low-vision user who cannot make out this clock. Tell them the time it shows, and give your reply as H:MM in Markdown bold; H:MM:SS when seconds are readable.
**7:37**
